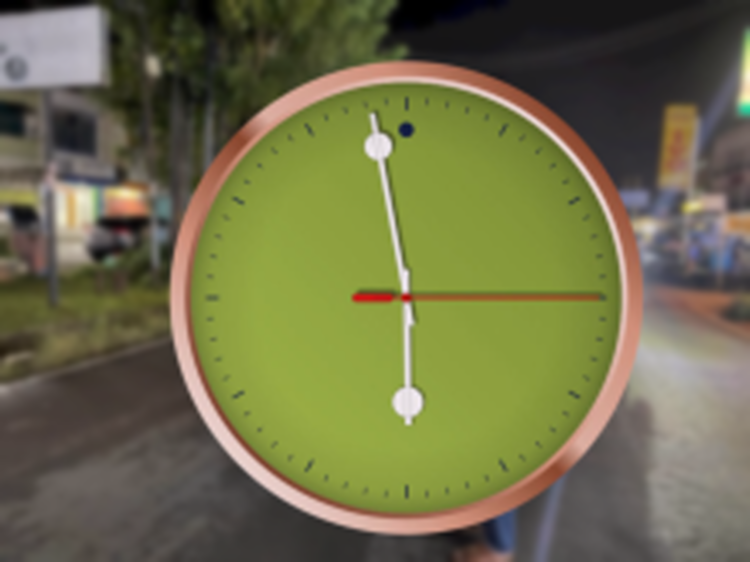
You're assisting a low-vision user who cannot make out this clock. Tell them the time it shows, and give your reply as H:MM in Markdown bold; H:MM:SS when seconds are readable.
**5:58:15**
